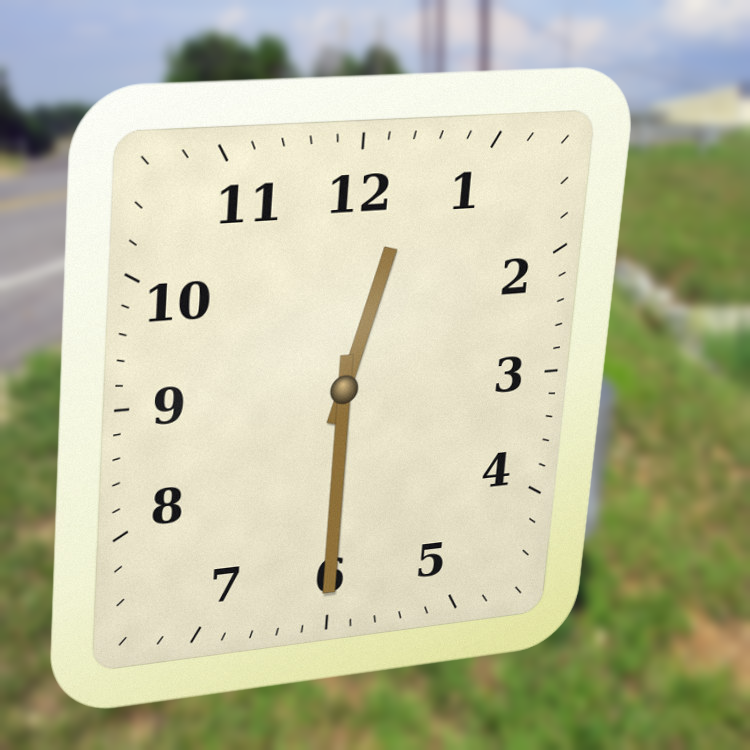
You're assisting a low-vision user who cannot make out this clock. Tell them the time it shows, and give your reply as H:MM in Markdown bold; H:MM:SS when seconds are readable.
**12:30**
